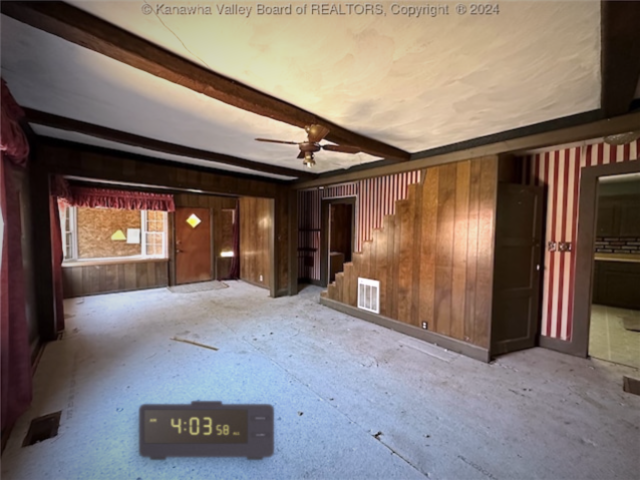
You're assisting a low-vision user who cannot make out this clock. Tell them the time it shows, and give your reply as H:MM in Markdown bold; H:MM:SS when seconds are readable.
**4:03**
